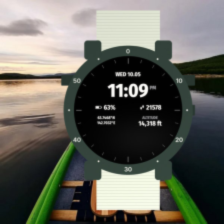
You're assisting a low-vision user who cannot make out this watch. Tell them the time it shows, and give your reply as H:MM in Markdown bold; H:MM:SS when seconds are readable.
**11:09**
